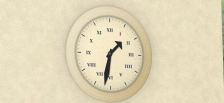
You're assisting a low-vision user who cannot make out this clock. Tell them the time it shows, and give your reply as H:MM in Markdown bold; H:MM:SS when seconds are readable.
**1:32**
